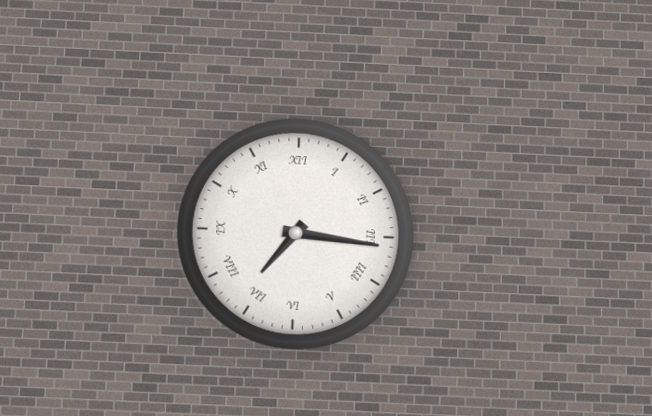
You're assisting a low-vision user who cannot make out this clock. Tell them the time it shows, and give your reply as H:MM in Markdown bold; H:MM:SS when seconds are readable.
**7:16**
